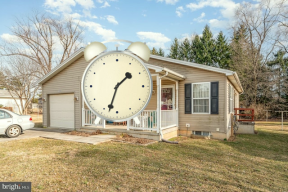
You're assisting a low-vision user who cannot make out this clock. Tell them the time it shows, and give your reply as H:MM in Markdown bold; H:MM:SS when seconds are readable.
**1:33**
